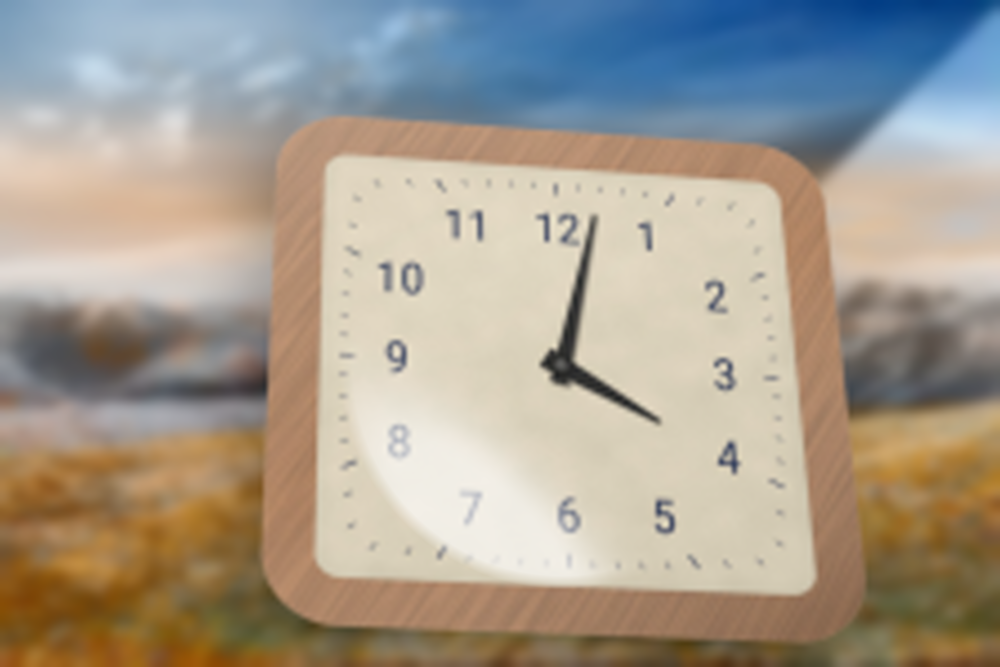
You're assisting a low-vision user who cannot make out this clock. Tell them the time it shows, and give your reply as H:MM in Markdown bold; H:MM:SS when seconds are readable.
**4:02**
